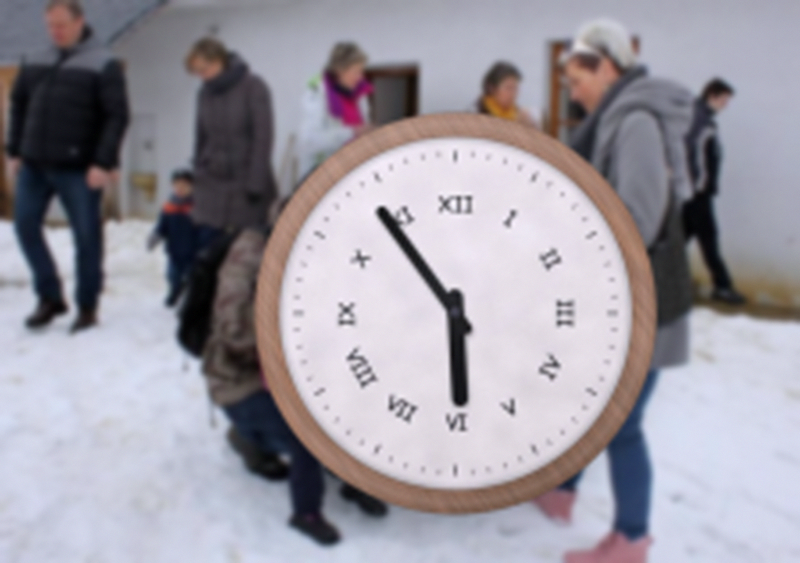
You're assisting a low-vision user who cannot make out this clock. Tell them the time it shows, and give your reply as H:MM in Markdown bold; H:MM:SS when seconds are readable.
**5:54**
